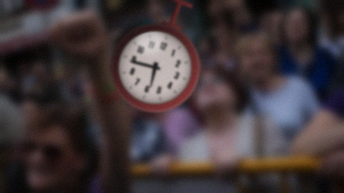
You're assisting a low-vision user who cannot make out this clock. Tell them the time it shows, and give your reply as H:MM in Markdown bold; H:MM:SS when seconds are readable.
**5:44**
